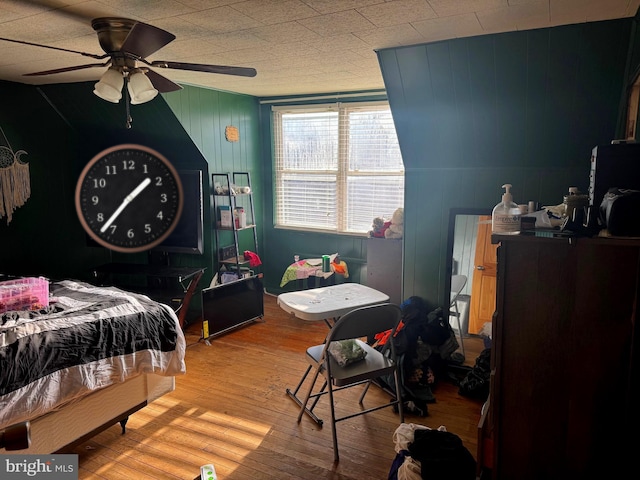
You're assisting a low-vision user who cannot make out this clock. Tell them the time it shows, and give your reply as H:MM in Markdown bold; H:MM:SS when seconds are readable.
**1:37**
